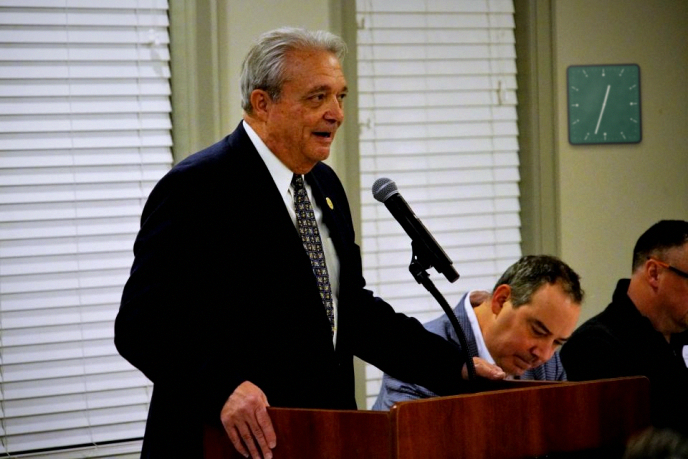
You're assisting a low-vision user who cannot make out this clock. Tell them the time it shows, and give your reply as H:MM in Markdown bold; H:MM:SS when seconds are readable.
**12:33**
